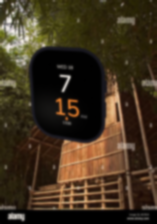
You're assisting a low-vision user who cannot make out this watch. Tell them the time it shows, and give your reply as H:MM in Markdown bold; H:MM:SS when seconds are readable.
**7:15**
